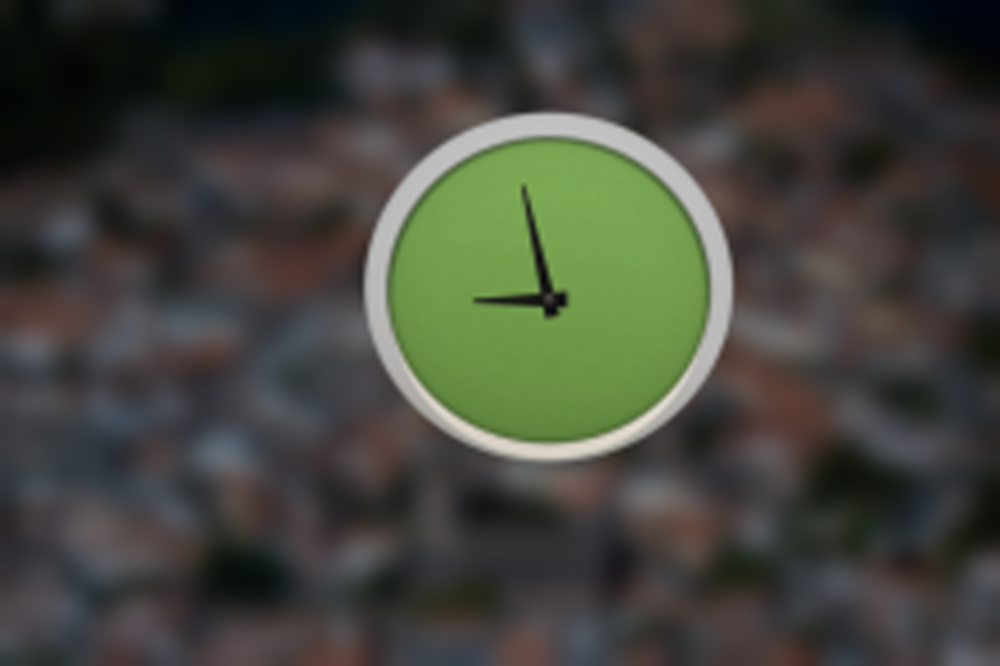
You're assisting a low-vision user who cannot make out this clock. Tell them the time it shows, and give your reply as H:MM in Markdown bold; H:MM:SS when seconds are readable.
**8:58**
